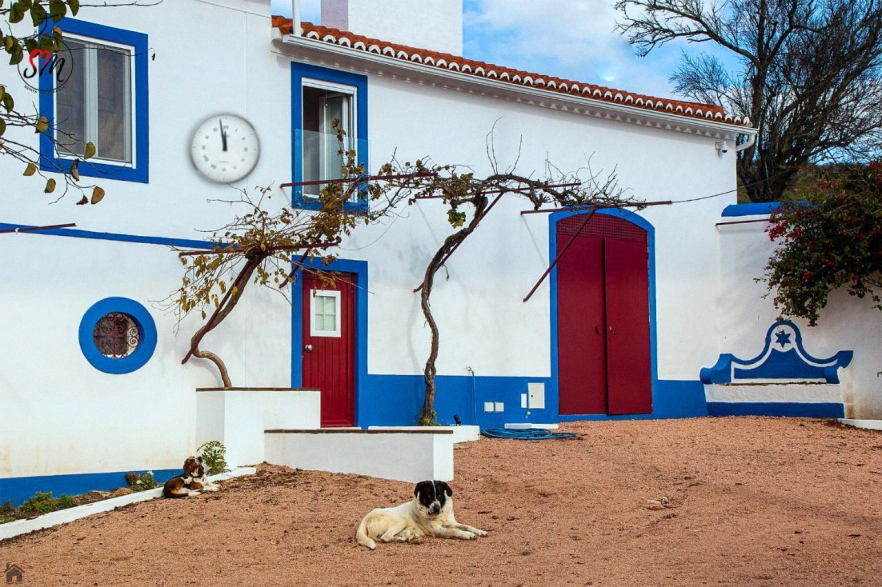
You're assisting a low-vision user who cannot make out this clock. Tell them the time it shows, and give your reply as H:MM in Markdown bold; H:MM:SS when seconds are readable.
**11:58**
